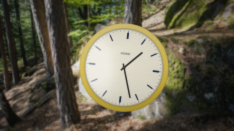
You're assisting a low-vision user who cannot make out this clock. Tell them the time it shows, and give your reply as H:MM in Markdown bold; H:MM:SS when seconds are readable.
**1:27**
